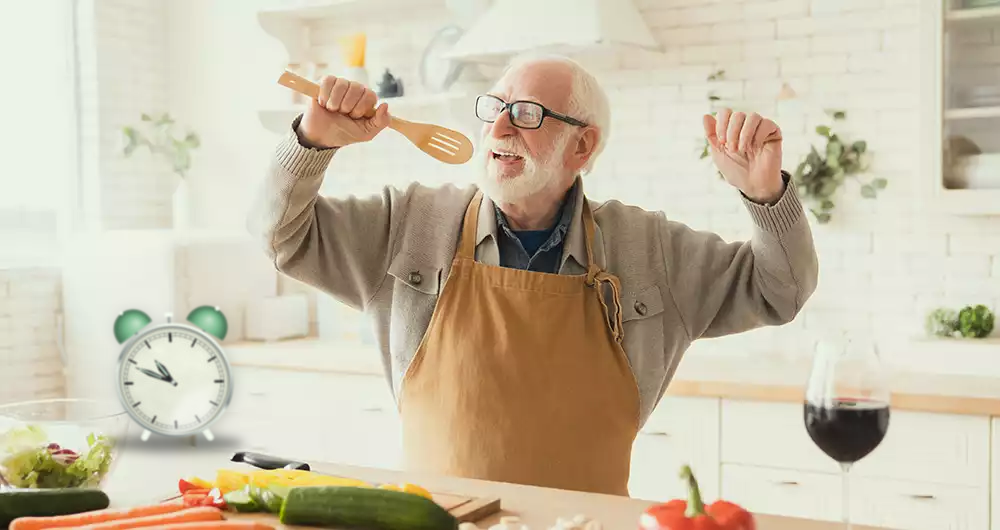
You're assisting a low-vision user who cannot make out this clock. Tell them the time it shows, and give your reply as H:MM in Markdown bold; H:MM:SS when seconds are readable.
**10:49**
